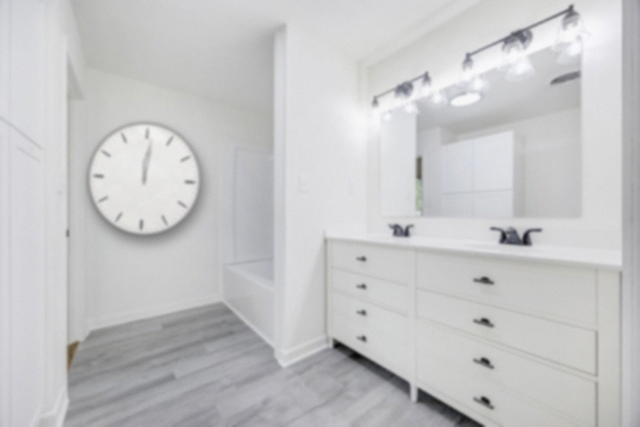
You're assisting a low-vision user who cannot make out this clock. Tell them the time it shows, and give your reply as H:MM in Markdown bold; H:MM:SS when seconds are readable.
**12:01**
